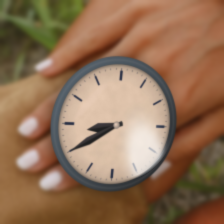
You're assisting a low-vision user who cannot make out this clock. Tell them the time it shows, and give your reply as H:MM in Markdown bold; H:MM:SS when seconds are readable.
**8:40**
